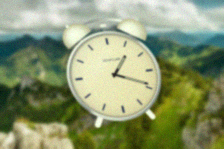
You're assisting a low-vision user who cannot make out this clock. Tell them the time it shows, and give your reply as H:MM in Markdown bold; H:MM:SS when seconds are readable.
**1:19**
